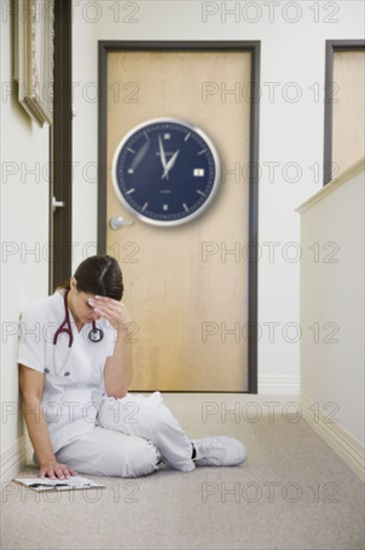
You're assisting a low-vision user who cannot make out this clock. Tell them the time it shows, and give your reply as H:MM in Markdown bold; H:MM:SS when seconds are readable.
**12:58**
